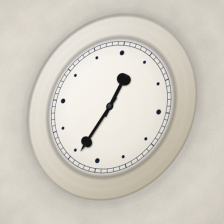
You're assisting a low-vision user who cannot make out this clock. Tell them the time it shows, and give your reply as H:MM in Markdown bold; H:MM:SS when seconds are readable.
**12:34**
